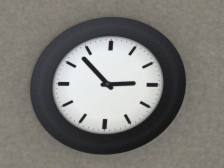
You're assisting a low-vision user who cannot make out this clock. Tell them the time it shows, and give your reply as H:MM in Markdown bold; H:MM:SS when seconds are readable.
**2:53**
